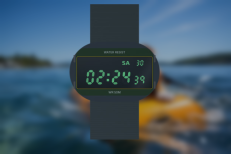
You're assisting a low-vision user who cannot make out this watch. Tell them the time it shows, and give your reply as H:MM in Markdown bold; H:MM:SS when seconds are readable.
**2:24:39**
